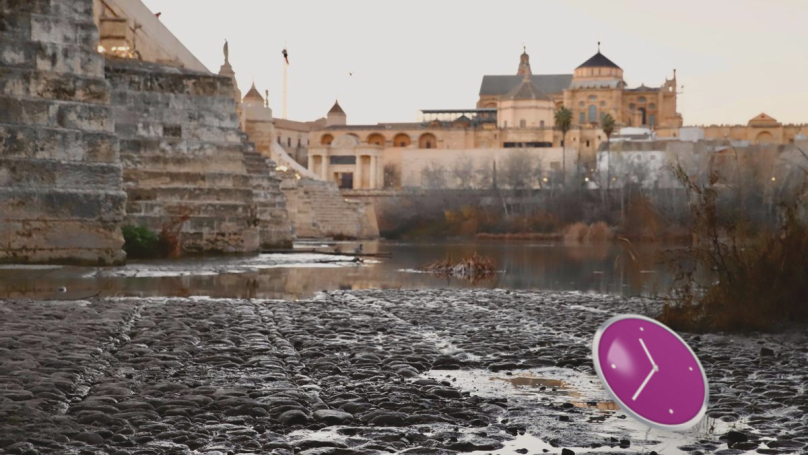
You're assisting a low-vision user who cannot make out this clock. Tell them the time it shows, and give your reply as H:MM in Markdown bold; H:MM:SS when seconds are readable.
**11:38**
